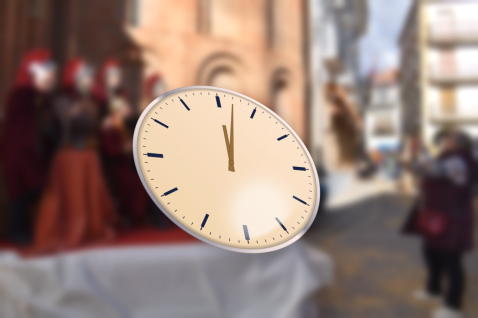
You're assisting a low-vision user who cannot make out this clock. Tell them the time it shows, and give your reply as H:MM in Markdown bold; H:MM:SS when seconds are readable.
**12:02**
